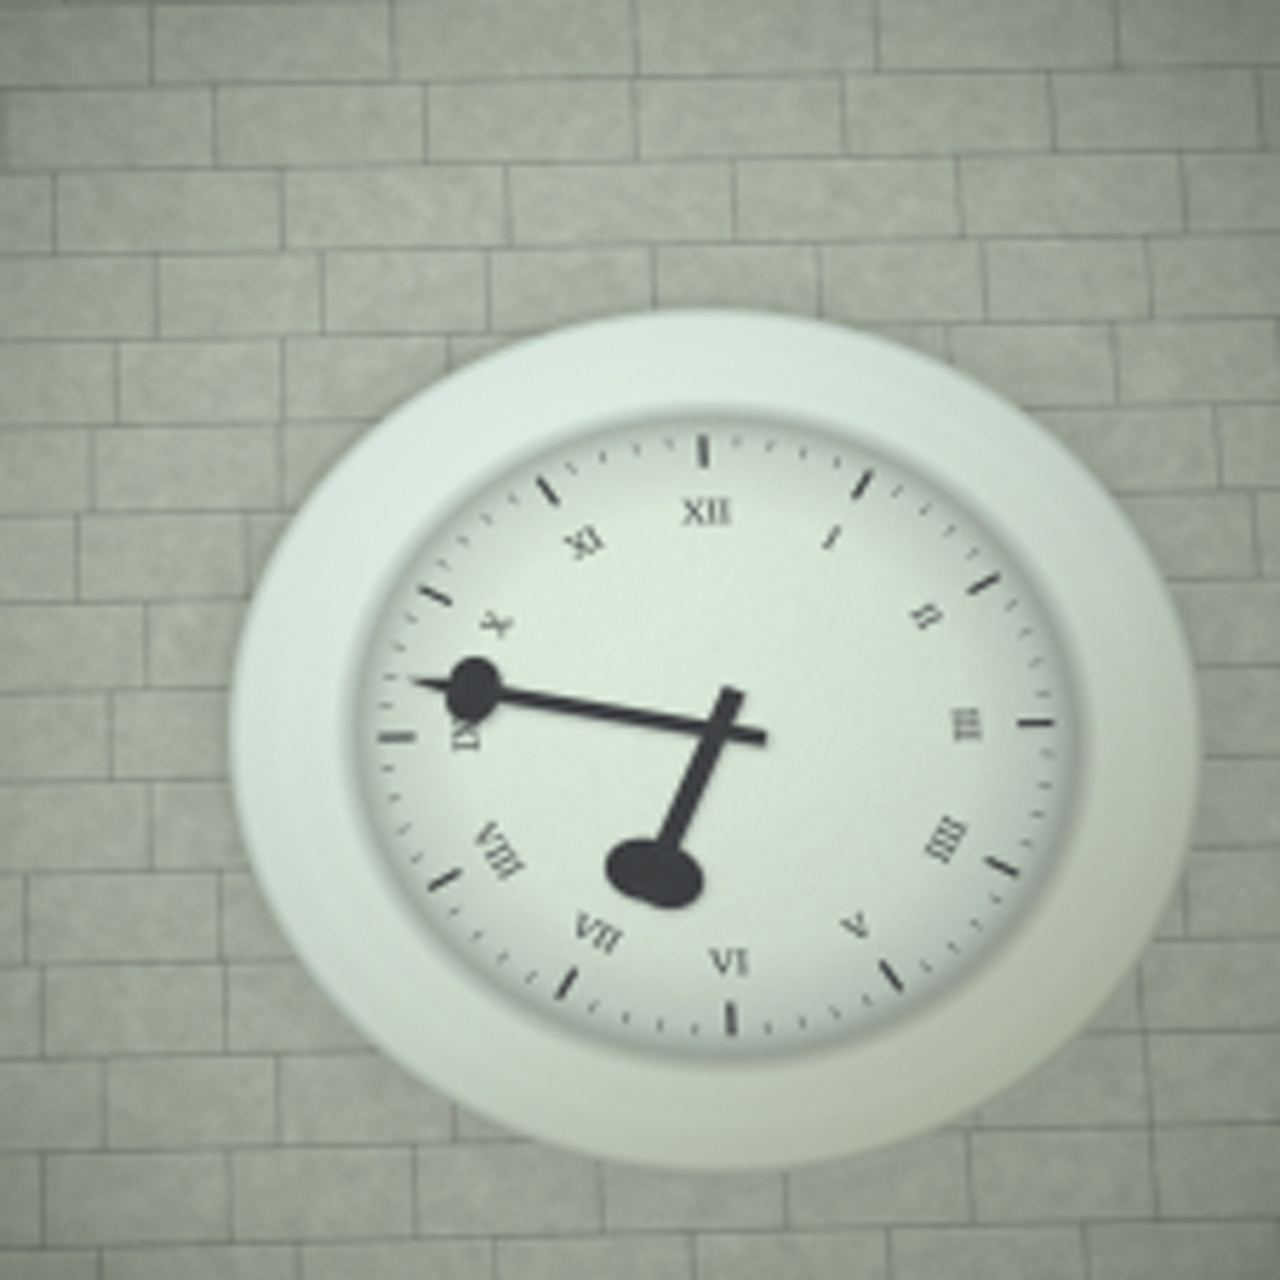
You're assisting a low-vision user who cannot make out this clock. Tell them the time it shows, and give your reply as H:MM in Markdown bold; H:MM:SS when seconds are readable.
**6:47**
